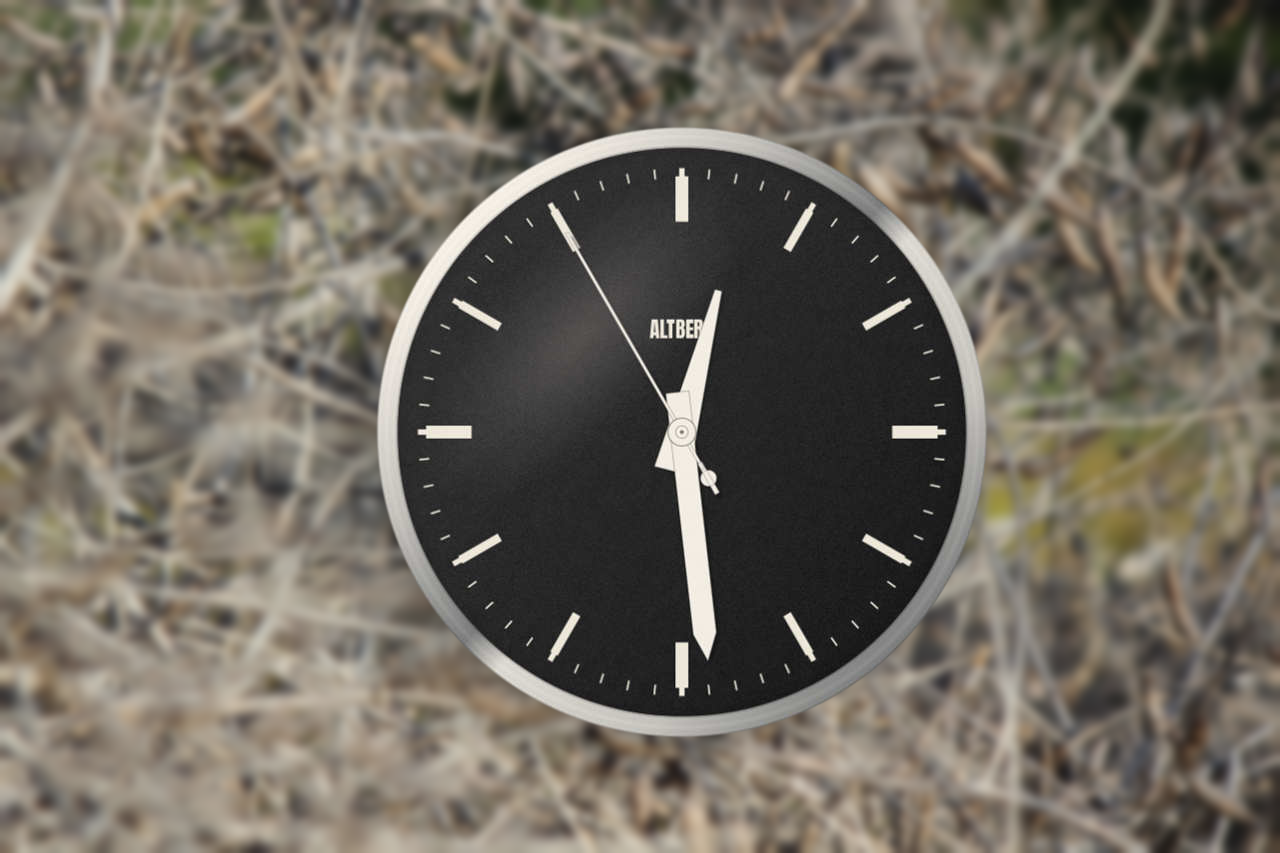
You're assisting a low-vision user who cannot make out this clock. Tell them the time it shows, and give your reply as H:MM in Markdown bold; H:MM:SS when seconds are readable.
**12:28:55**
